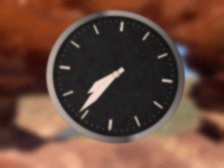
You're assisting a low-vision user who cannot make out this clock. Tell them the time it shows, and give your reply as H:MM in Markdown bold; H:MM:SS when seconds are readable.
**7:36**
